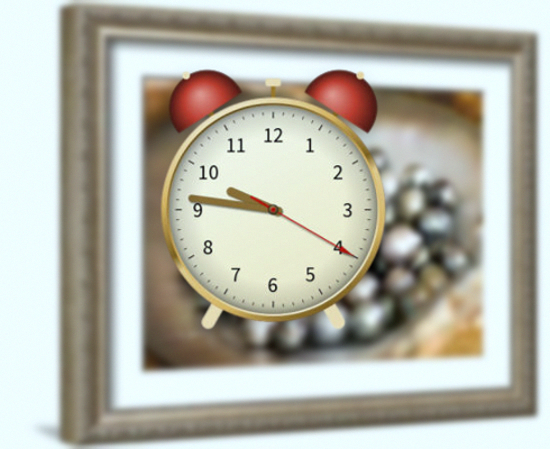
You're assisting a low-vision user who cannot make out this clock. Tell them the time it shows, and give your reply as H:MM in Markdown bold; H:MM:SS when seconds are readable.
**9:46:20**
